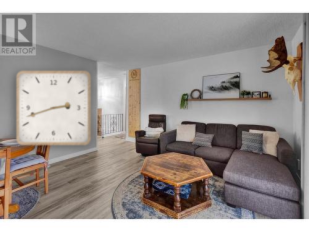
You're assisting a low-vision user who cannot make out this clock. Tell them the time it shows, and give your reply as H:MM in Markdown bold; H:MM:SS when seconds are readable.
**2:42**
